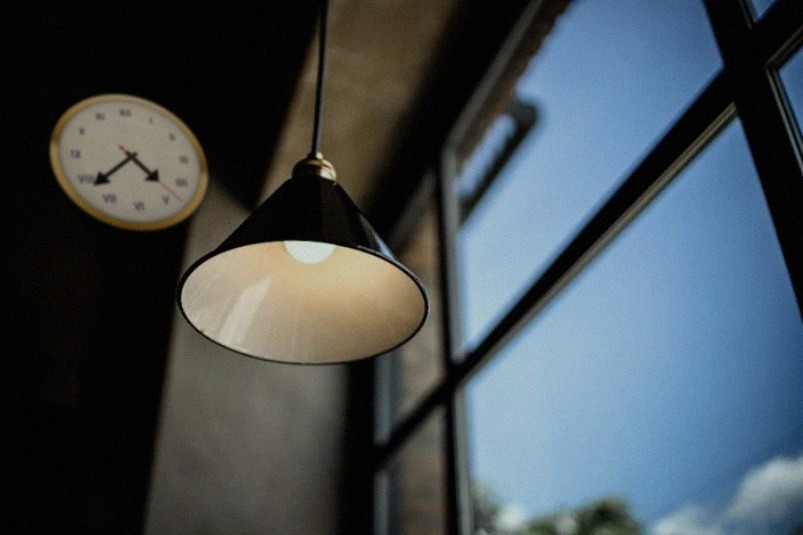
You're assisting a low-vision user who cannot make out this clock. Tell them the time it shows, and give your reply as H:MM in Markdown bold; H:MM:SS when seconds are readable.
**4:38:23**
